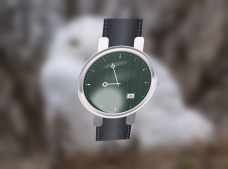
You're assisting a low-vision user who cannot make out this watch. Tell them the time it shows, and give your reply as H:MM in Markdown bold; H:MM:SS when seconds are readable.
**8:57**
